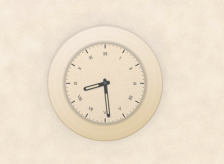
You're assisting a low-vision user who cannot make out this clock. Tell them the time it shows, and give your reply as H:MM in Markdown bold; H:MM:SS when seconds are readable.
**8:29**
